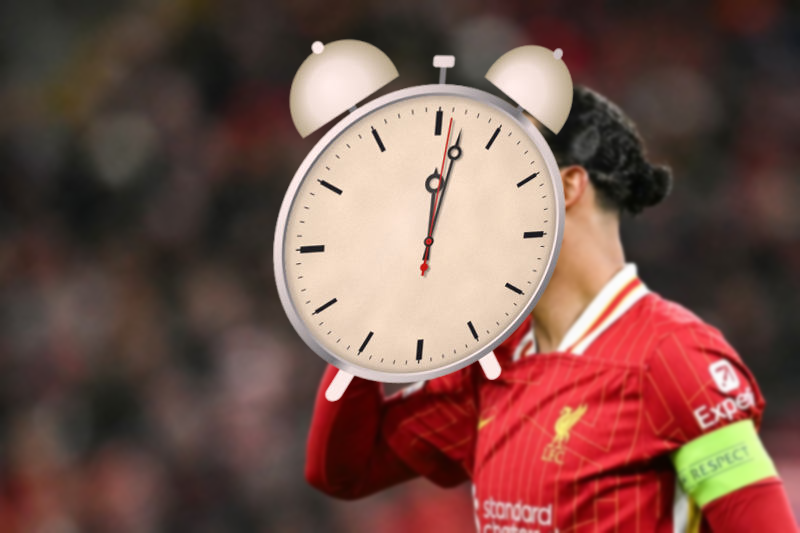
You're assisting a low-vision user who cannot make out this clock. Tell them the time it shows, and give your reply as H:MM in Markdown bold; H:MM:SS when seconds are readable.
**12:02:01**
